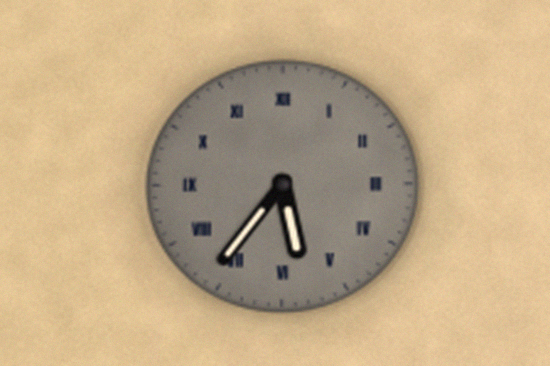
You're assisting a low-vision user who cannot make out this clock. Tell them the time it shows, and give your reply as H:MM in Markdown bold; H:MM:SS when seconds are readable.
**5:36**
